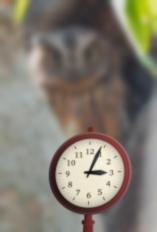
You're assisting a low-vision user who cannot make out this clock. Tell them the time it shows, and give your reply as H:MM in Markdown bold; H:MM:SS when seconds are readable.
**3:04**
